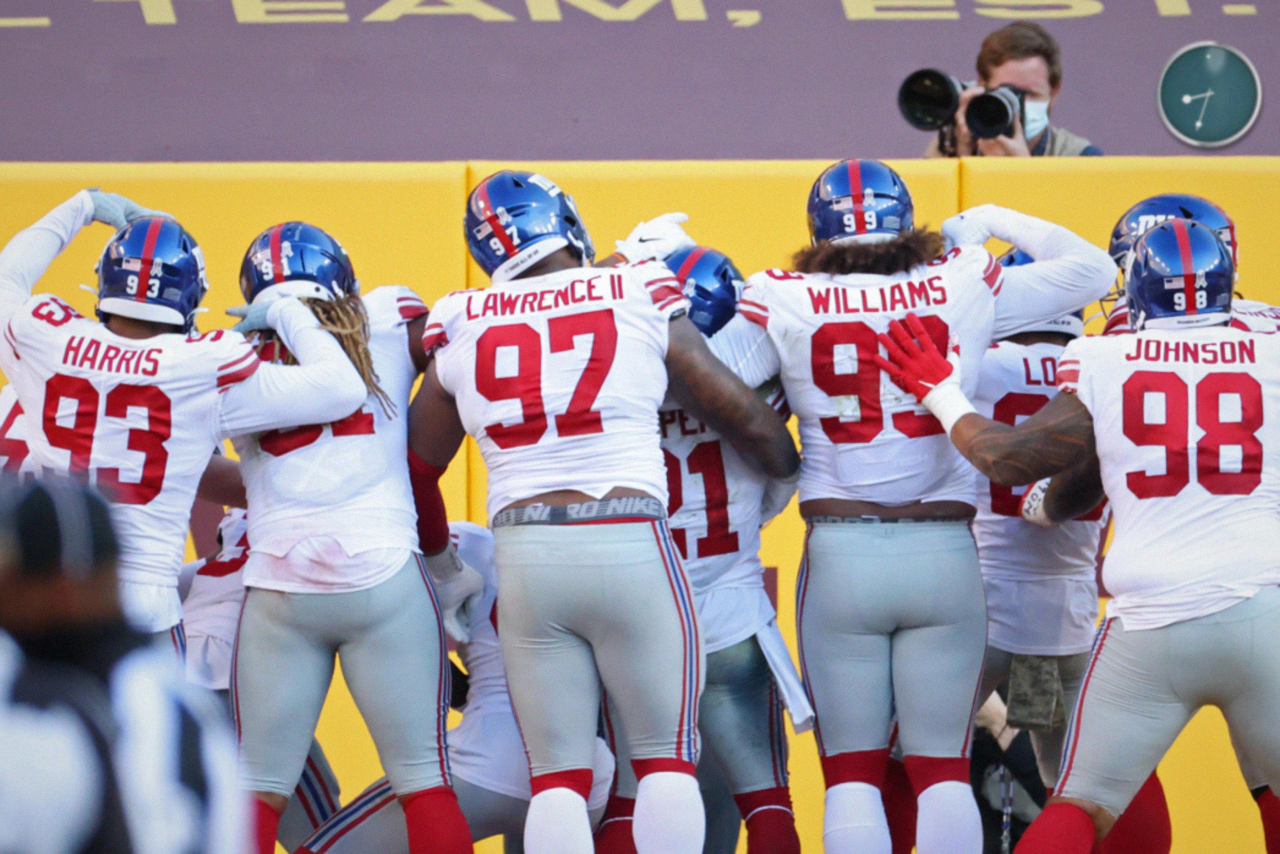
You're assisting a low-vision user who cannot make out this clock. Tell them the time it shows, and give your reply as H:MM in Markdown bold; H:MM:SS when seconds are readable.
**8:33**
